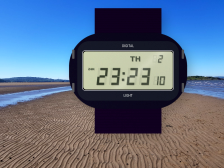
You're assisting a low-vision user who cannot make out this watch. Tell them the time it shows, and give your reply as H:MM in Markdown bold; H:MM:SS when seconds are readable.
**23:23:10**
